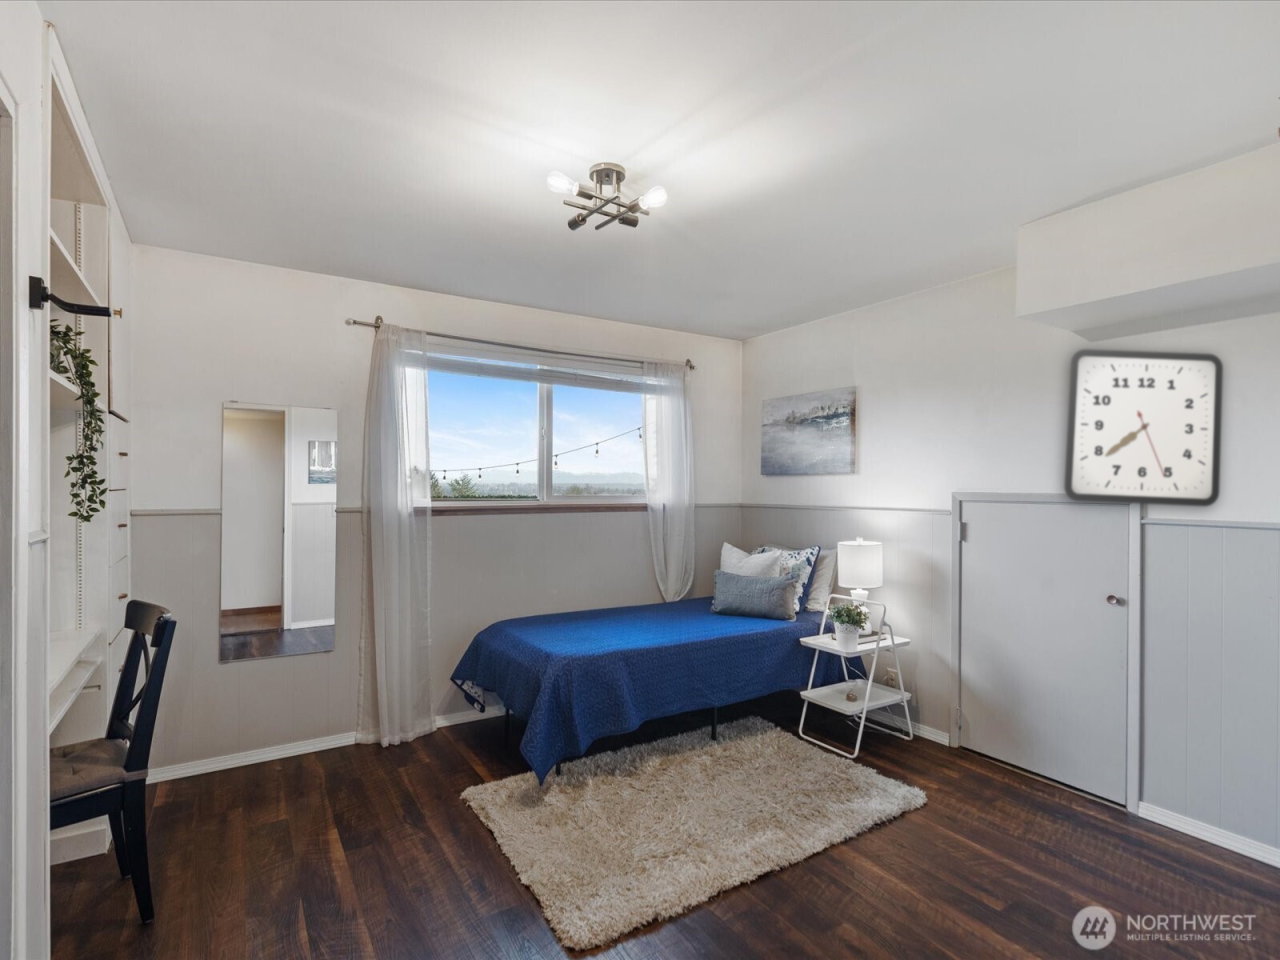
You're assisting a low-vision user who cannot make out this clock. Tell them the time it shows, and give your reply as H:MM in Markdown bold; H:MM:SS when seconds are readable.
**7:38:26**
